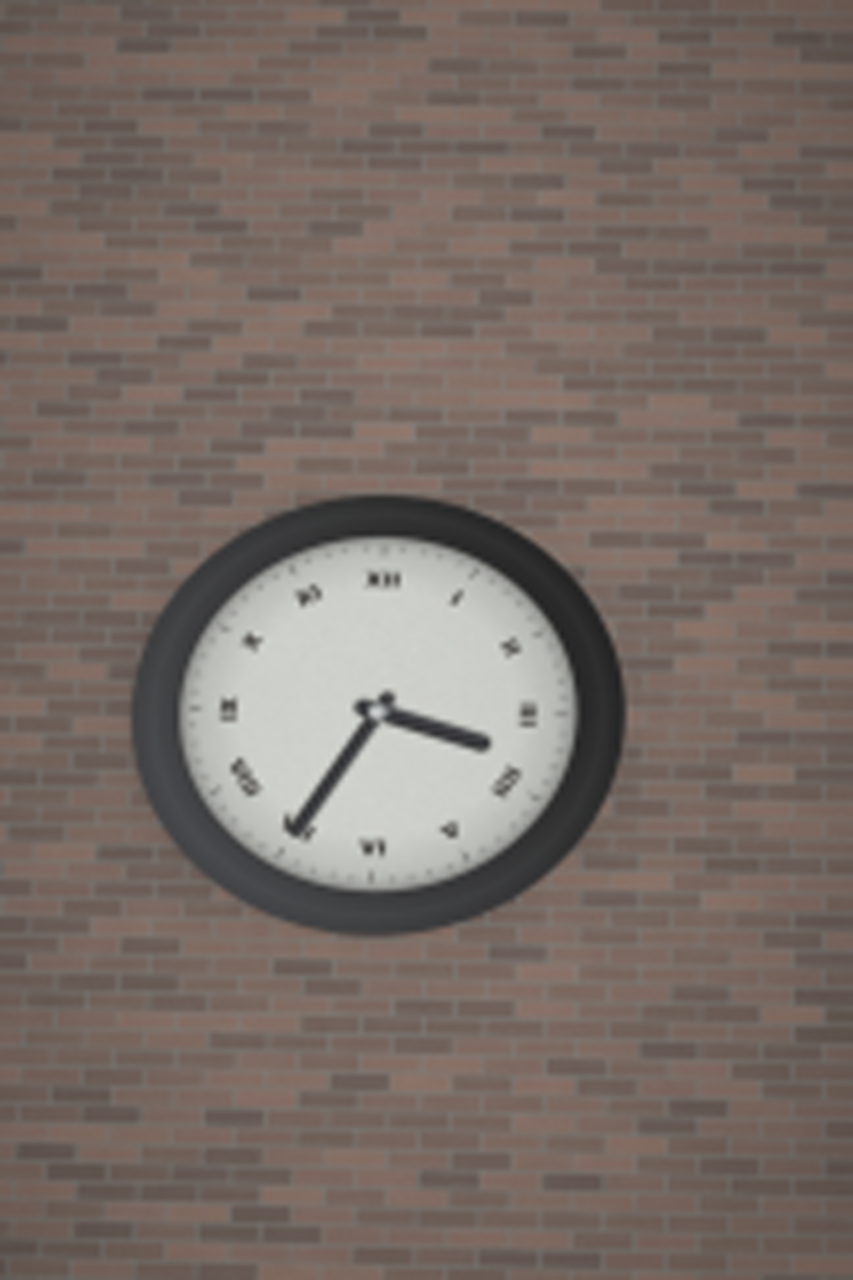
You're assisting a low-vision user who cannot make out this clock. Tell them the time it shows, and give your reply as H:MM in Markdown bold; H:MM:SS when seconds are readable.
**3:35**
